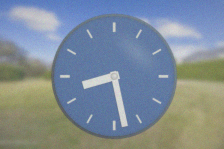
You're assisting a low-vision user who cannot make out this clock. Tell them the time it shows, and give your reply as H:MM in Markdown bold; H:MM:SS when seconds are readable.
**8:28**
